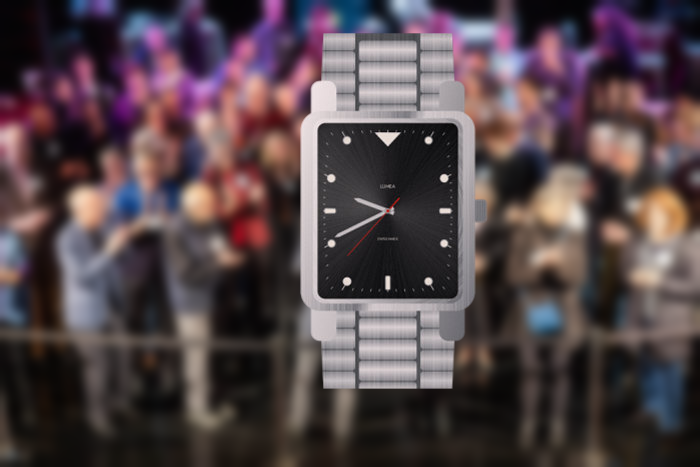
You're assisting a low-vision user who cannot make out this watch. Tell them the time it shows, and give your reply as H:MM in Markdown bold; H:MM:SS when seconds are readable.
**9:40:37**
